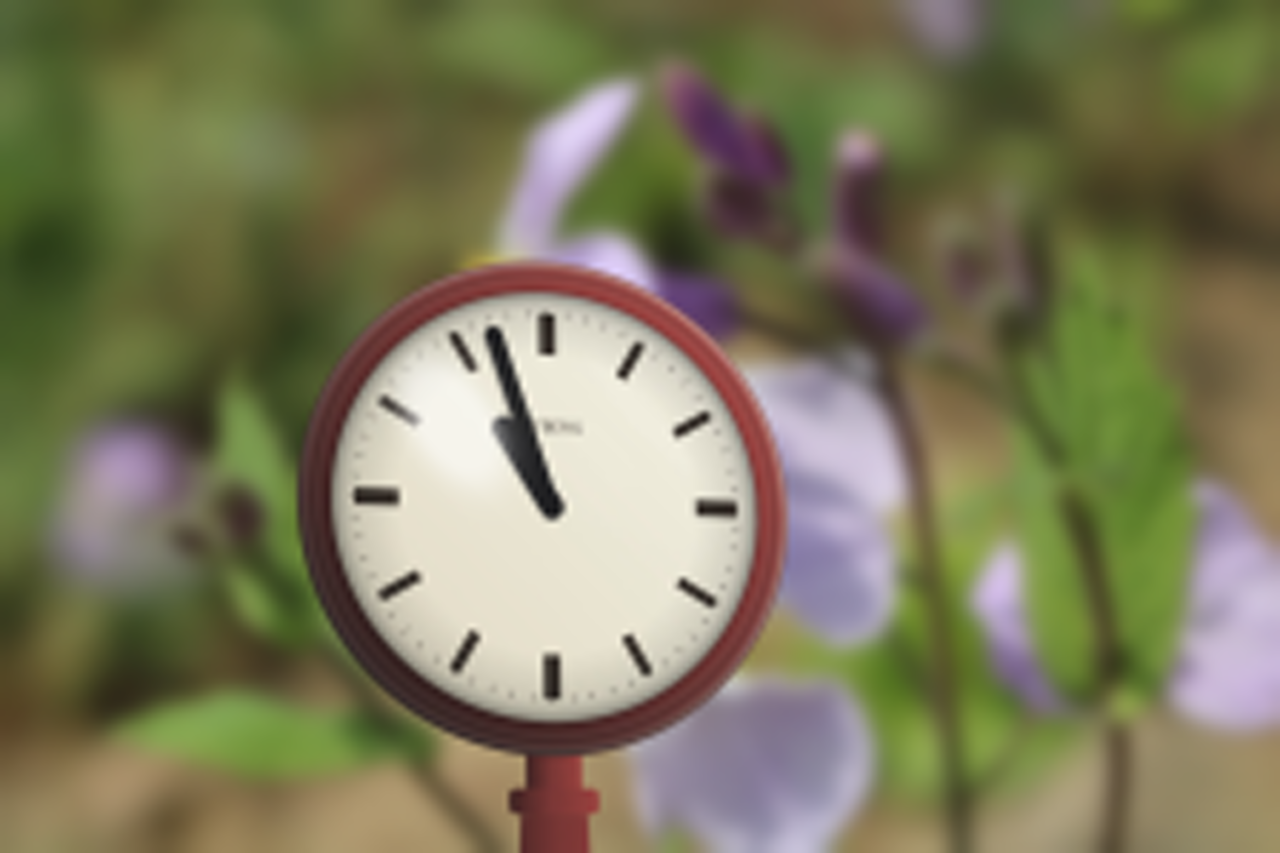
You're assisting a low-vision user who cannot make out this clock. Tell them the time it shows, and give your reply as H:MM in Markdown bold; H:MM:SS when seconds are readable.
**10:57**
